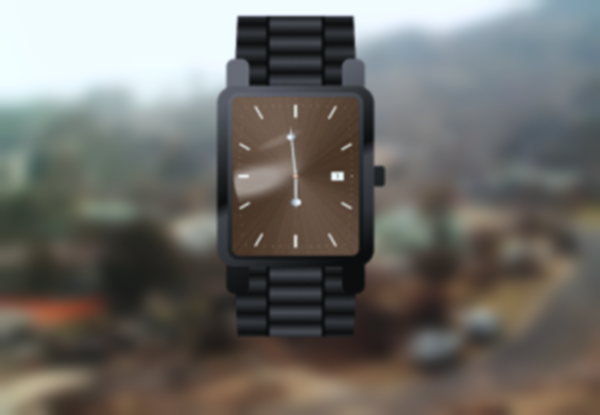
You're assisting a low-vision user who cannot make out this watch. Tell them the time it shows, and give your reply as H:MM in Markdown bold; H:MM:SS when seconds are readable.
**5:59**
